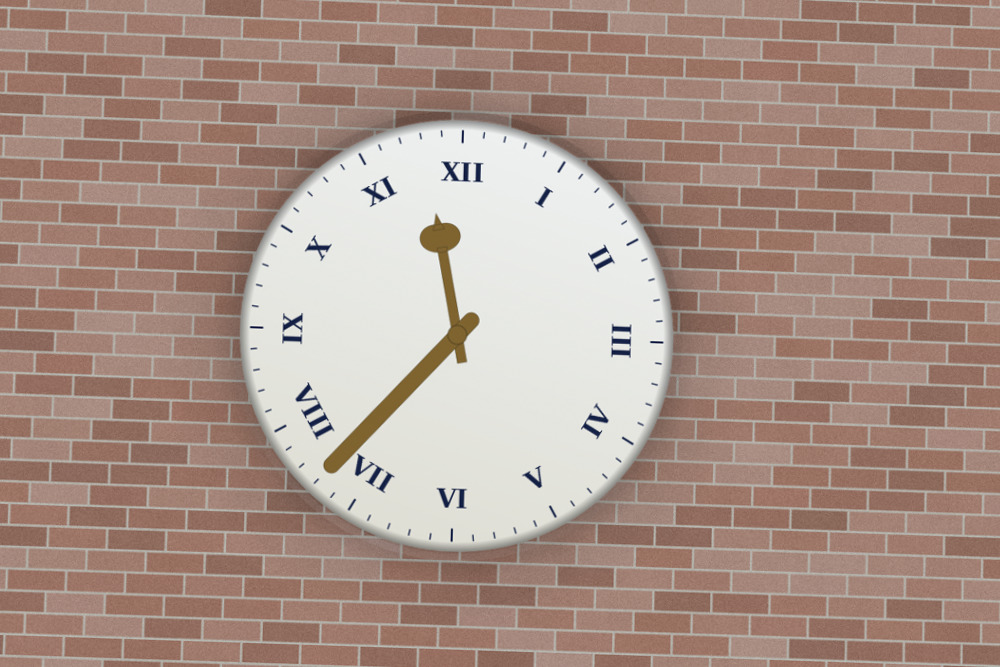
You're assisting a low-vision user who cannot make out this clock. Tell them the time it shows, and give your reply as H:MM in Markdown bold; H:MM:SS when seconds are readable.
**11:37**
